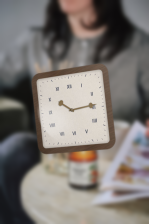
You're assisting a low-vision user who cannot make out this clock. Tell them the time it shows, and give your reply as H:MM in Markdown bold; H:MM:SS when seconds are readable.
**10:14**
